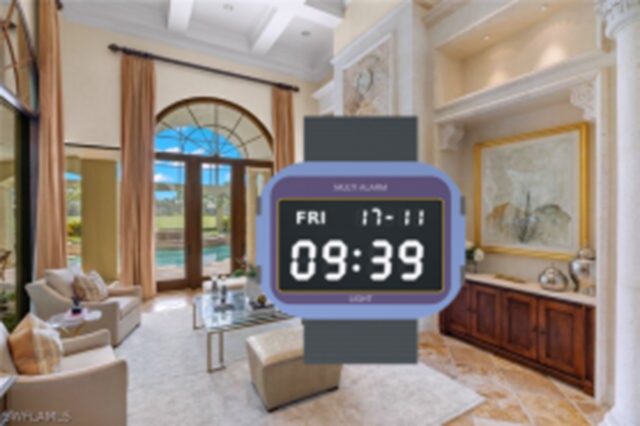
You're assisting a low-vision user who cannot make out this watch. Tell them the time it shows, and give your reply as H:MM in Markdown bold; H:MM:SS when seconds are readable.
**9:39**
